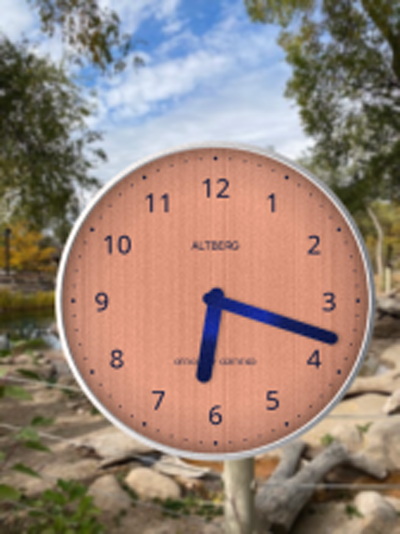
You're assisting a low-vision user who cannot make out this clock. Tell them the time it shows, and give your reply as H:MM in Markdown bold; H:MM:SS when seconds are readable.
**6:18**
